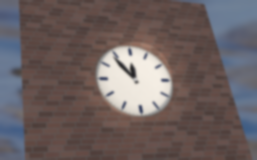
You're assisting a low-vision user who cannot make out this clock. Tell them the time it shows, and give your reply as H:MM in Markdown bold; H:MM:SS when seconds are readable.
**11:54**
